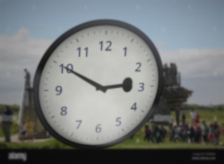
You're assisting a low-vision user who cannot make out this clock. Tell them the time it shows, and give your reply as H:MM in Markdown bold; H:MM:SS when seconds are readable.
**2:50**
